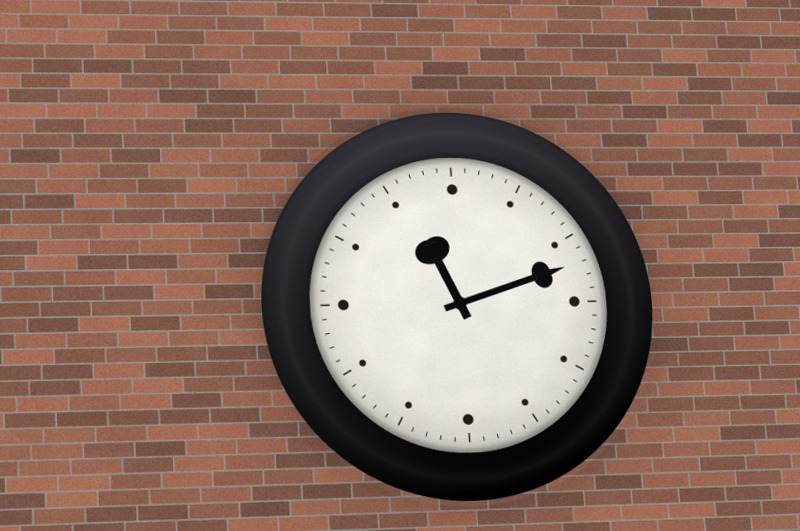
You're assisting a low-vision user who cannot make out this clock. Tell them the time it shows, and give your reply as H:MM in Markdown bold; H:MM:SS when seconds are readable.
**11:12**
